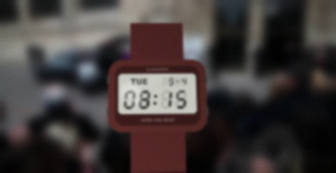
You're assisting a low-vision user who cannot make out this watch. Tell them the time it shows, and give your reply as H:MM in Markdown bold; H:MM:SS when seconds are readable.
**8:15**
